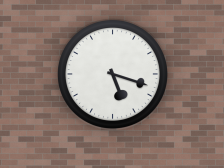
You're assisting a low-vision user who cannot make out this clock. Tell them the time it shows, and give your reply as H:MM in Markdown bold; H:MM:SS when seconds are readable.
**5:18**
